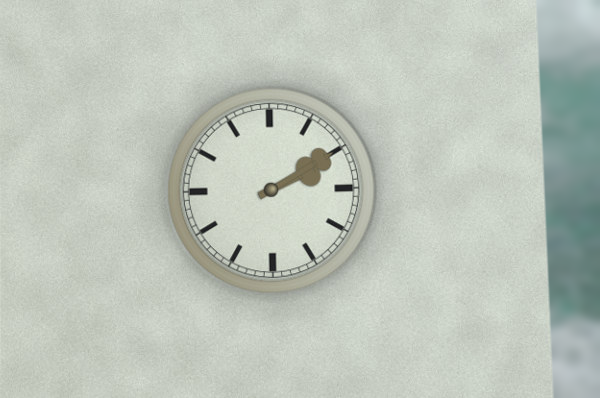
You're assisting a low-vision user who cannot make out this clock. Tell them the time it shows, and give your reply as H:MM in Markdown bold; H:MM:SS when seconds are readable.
**2:10**
